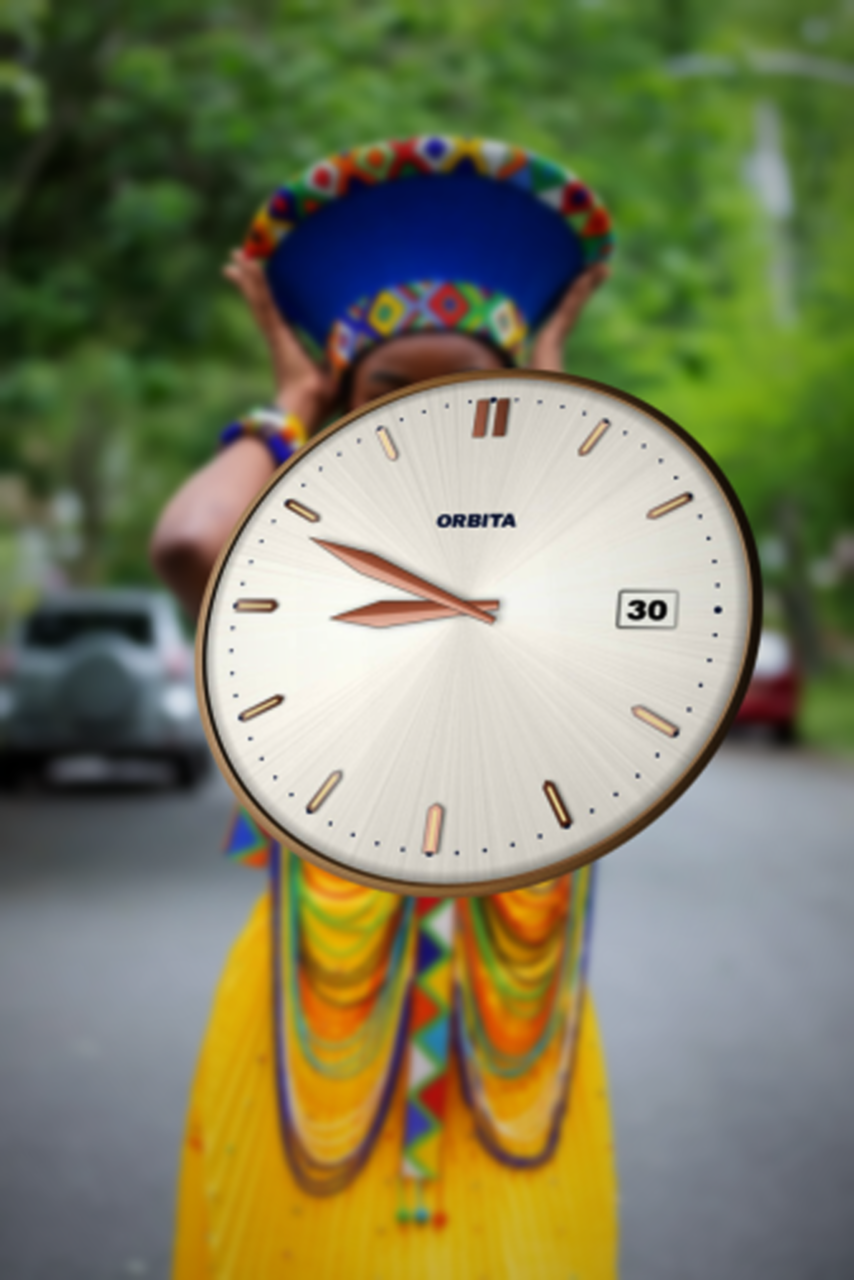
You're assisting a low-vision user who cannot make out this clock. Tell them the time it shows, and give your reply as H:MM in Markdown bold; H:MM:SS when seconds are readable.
**8:49**
